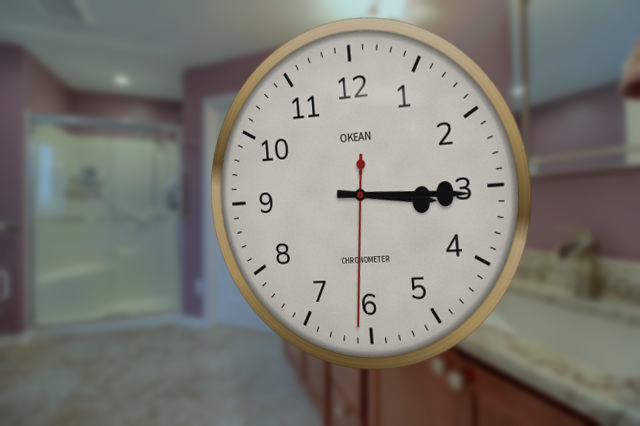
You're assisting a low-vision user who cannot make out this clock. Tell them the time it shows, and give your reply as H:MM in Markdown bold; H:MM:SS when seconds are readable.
**3:15:31**
